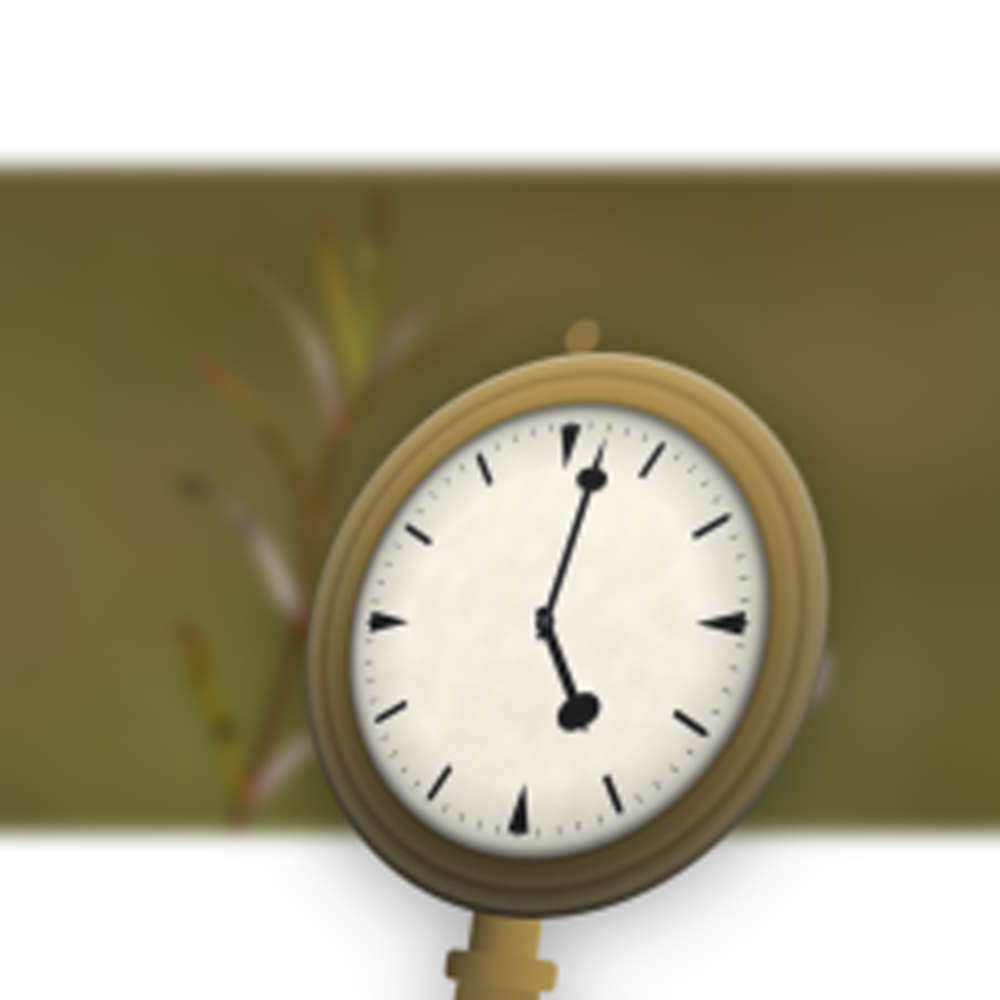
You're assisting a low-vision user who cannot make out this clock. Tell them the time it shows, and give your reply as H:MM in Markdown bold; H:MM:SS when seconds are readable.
**5:02**
